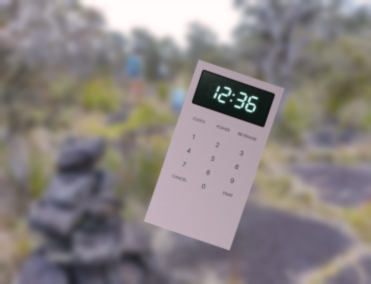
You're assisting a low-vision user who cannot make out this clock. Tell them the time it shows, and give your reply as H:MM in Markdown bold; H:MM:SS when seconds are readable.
**12:36**
